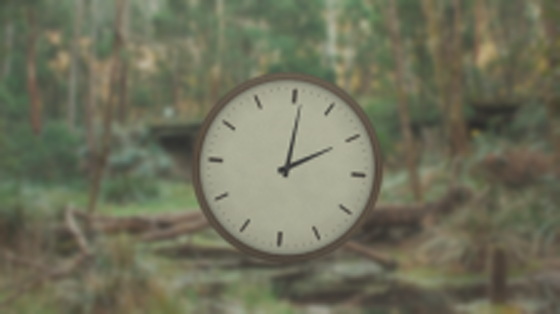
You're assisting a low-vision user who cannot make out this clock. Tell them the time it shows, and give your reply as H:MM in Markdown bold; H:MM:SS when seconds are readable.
**2:01**
